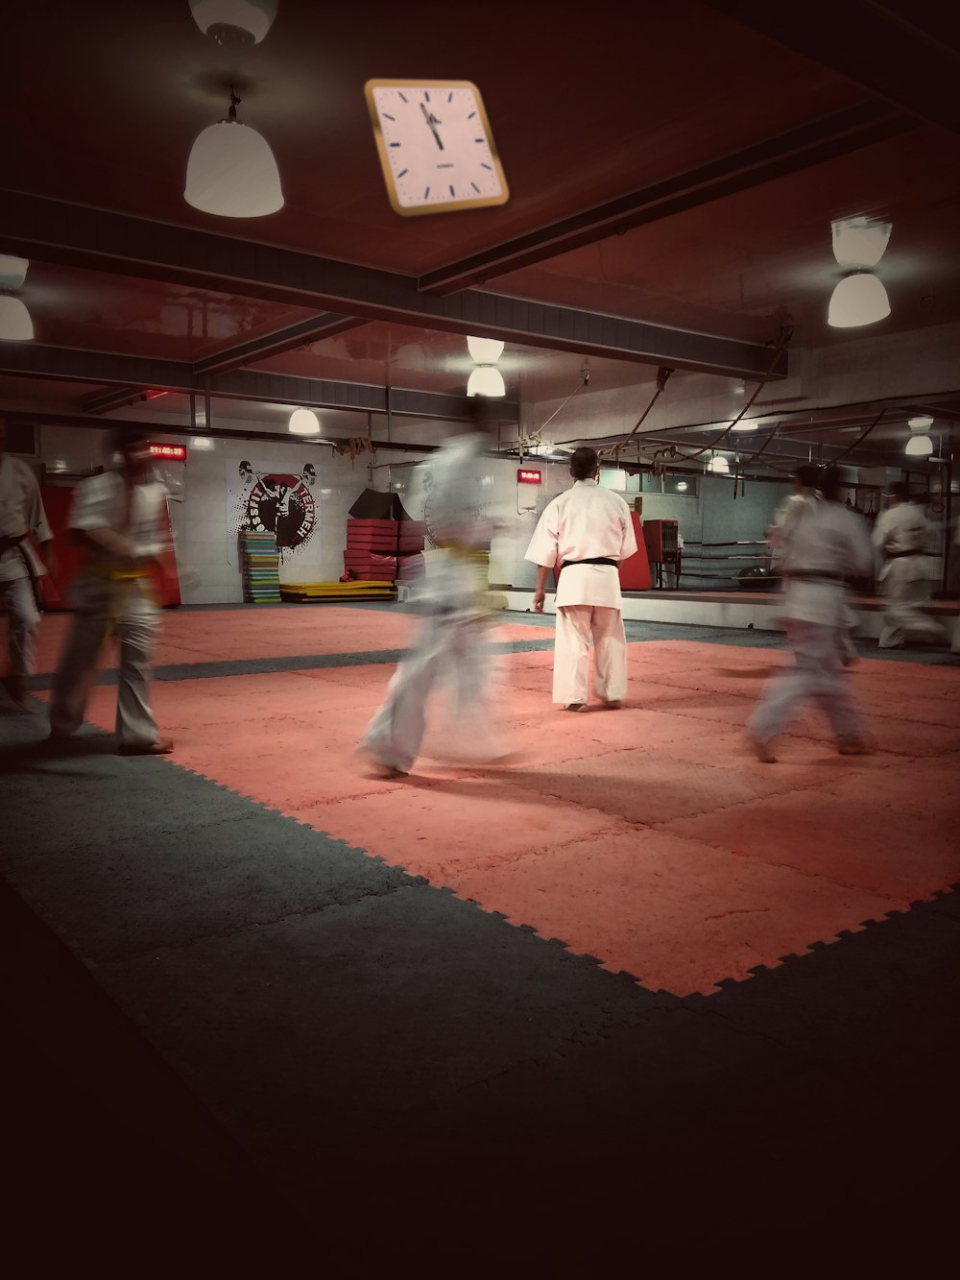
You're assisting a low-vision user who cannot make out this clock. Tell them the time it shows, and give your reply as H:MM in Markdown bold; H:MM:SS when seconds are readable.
**11:58**
